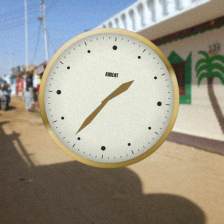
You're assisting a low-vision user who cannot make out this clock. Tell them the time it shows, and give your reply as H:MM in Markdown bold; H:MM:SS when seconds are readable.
**1:36**
